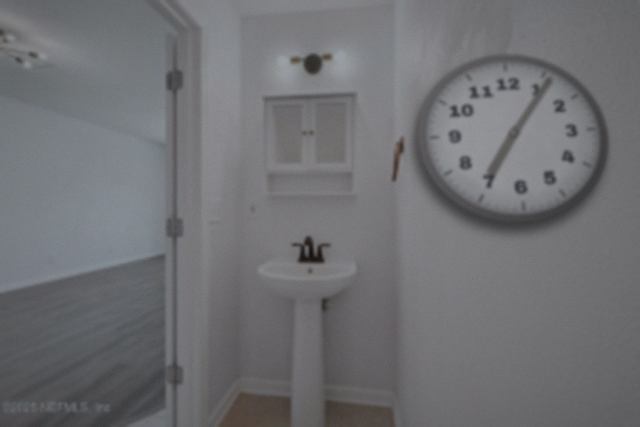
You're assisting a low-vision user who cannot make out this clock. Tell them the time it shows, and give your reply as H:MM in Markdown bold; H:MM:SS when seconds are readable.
**7:06**
